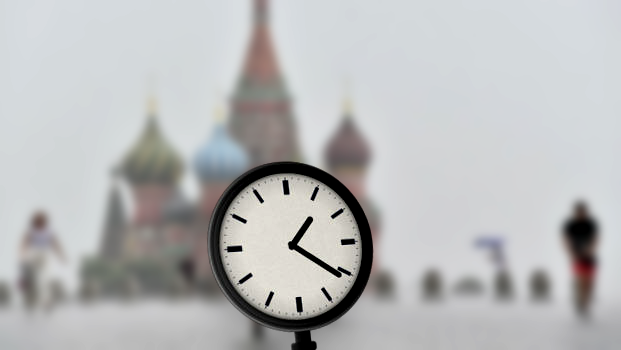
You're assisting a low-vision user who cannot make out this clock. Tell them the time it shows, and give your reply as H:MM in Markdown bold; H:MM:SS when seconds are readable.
**1:21**
